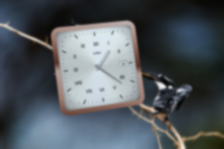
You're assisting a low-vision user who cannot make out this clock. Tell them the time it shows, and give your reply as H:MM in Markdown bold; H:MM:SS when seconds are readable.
**1:22**
